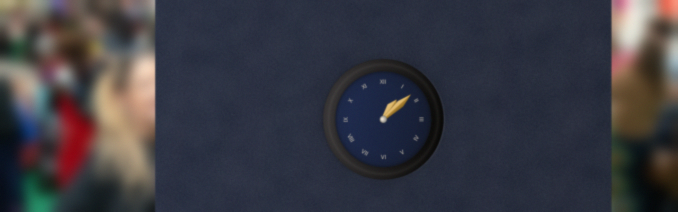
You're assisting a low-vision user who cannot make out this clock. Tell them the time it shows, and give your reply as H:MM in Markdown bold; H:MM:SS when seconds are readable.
**1:08**
